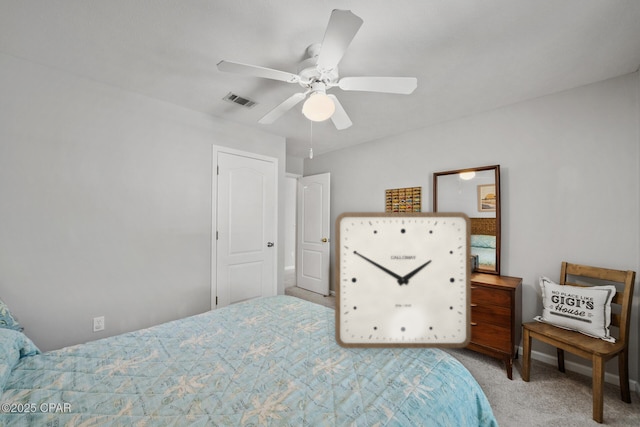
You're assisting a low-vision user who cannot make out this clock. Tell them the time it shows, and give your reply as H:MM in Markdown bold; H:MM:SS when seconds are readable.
**1:50**
